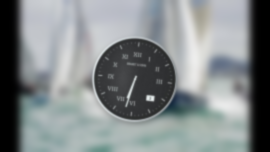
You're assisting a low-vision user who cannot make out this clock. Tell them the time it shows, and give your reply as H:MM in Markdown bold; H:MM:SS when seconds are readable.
**6:32**
